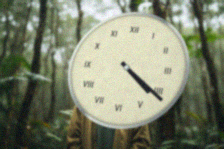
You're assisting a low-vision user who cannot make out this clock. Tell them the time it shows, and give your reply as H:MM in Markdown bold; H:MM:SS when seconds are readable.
**4:21**
